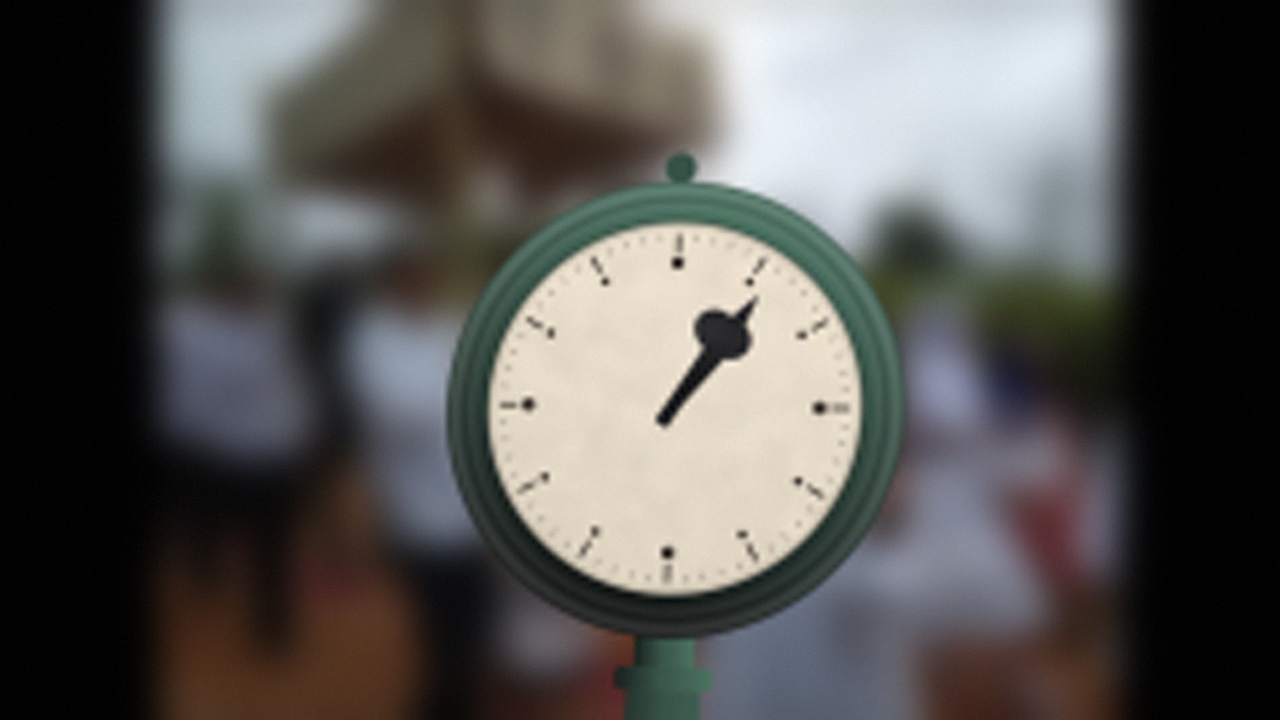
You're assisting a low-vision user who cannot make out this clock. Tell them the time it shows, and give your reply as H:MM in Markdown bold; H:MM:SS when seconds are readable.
**1:06**
